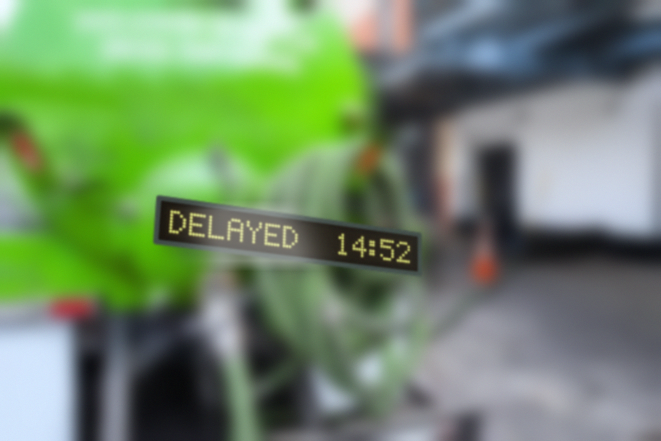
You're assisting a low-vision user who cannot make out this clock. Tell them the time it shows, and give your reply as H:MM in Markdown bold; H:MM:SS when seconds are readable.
**14:52**
